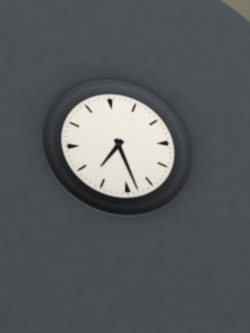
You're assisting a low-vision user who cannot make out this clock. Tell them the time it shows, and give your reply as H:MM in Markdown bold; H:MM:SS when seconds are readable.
**7:28**
